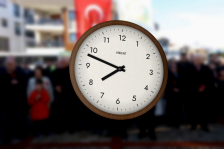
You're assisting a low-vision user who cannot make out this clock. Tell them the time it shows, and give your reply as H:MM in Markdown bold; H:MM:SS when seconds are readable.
**7:48**
